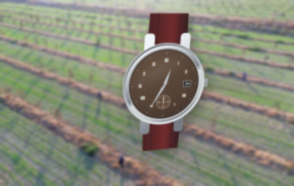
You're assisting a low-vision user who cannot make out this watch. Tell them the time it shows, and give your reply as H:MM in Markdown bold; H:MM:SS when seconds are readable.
**12:35**
